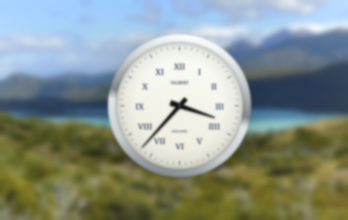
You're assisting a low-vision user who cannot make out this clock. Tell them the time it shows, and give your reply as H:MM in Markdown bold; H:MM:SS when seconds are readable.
**3:37**
